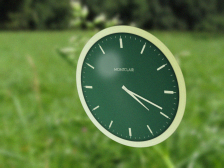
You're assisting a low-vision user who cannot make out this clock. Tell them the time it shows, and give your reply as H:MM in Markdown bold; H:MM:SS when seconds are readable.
**4:19**
